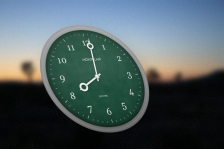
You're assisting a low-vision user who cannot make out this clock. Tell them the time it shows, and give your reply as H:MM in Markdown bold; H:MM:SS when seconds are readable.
**8:01**
